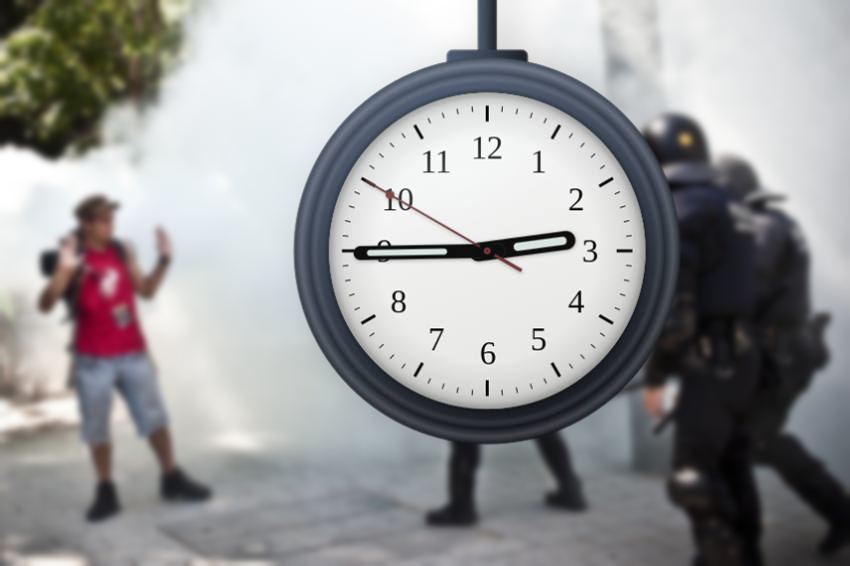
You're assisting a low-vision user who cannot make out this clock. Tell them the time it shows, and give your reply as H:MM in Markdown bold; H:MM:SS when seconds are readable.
**2:44:50**
